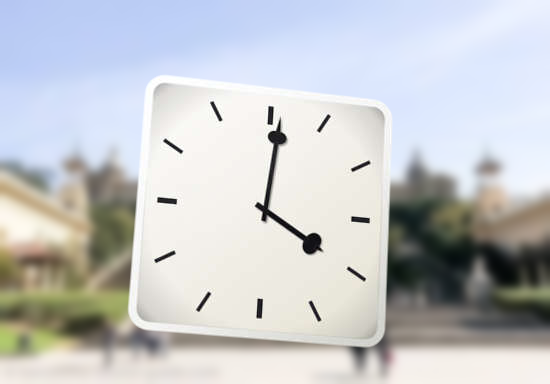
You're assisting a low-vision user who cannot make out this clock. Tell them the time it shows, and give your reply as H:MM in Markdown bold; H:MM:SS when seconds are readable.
**4:01**
